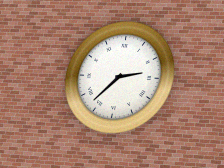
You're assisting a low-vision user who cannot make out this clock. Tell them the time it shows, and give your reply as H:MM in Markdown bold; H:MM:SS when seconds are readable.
**2:37**
